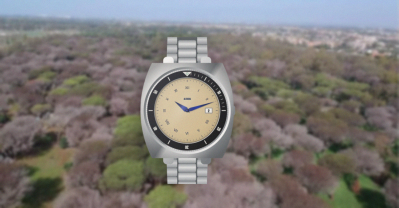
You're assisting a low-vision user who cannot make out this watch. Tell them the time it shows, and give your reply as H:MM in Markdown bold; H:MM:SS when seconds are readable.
**10:12**
